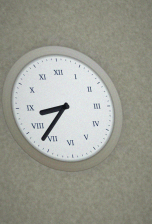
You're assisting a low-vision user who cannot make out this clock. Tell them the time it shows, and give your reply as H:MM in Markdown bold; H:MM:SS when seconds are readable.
**8:37**
